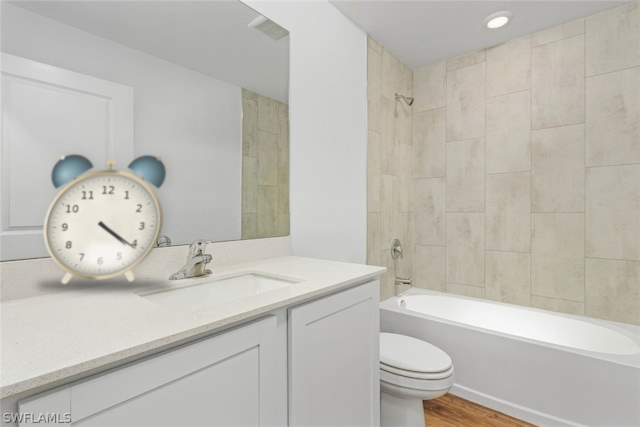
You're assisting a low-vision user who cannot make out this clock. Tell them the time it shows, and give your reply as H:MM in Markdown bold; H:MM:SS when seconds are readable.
**4:21**
